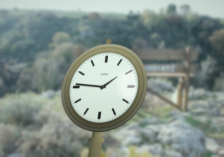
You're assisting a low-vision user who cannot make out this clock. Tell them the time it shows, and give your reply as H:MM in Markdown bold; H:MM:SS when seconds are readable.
**1:46**
